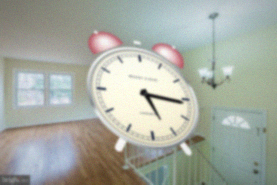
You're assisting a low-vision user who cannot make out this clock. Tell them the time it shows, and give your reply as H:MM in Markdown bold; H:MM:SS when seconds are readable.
**5:16**
